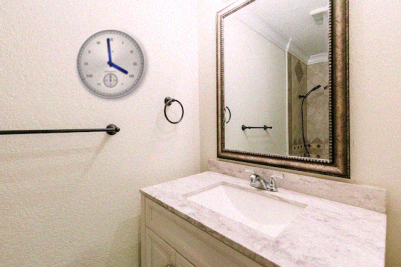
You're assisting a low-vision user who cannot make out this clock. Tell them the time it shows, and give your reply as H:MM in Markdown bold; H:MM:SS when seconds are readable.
**3:59**
